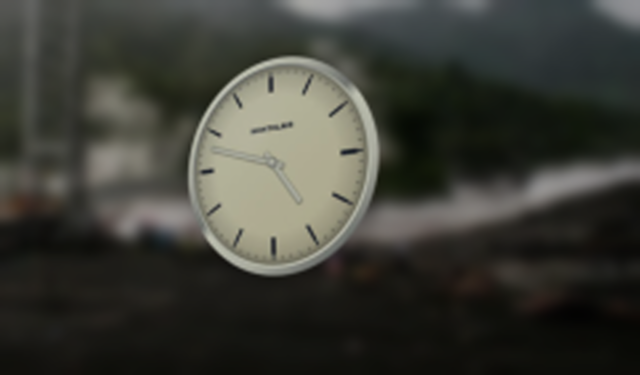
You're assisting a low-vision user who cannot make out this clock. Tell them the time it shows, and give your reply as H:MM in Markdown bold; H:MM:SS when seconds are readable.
**4:48**
